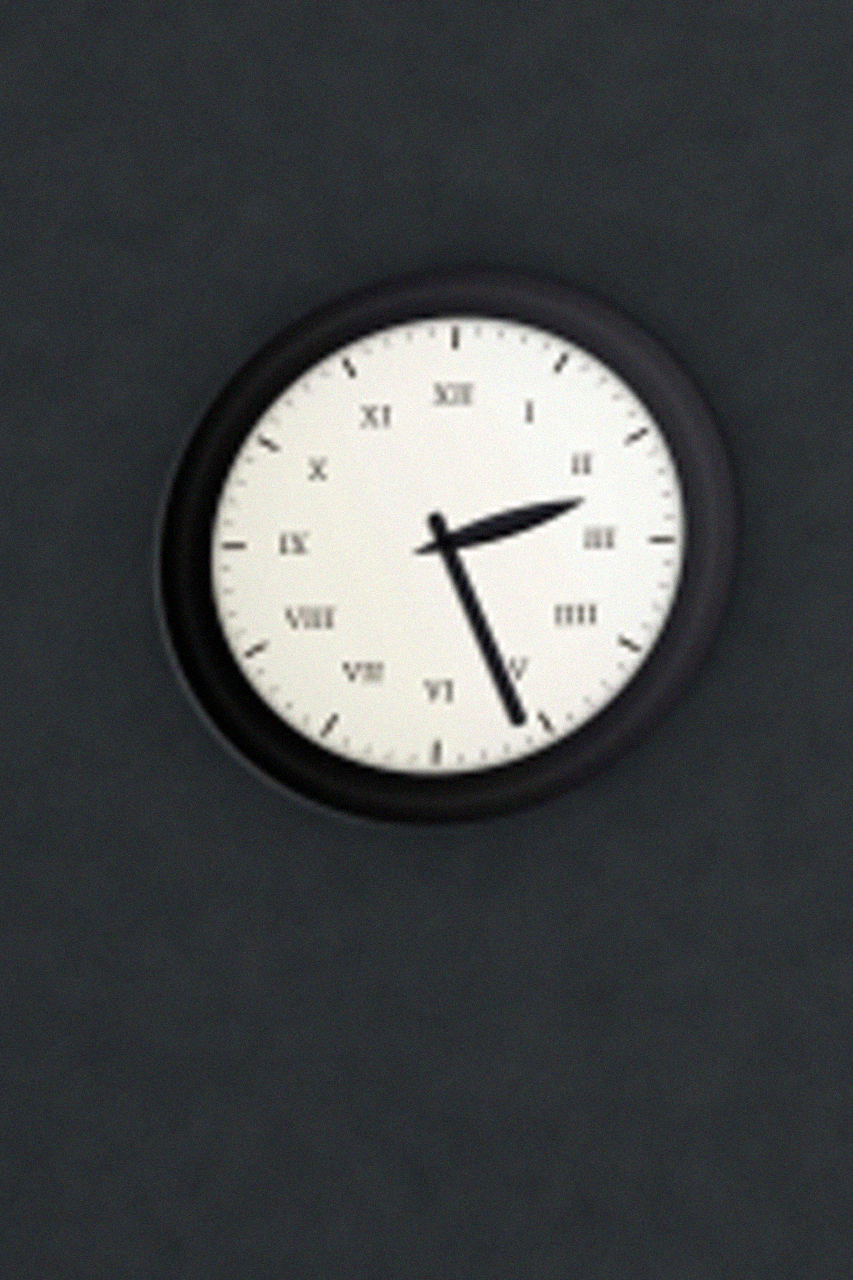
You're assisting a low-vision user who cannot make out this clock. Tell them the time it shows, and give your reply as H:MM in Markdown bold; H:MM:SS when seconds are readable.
**2:26**
